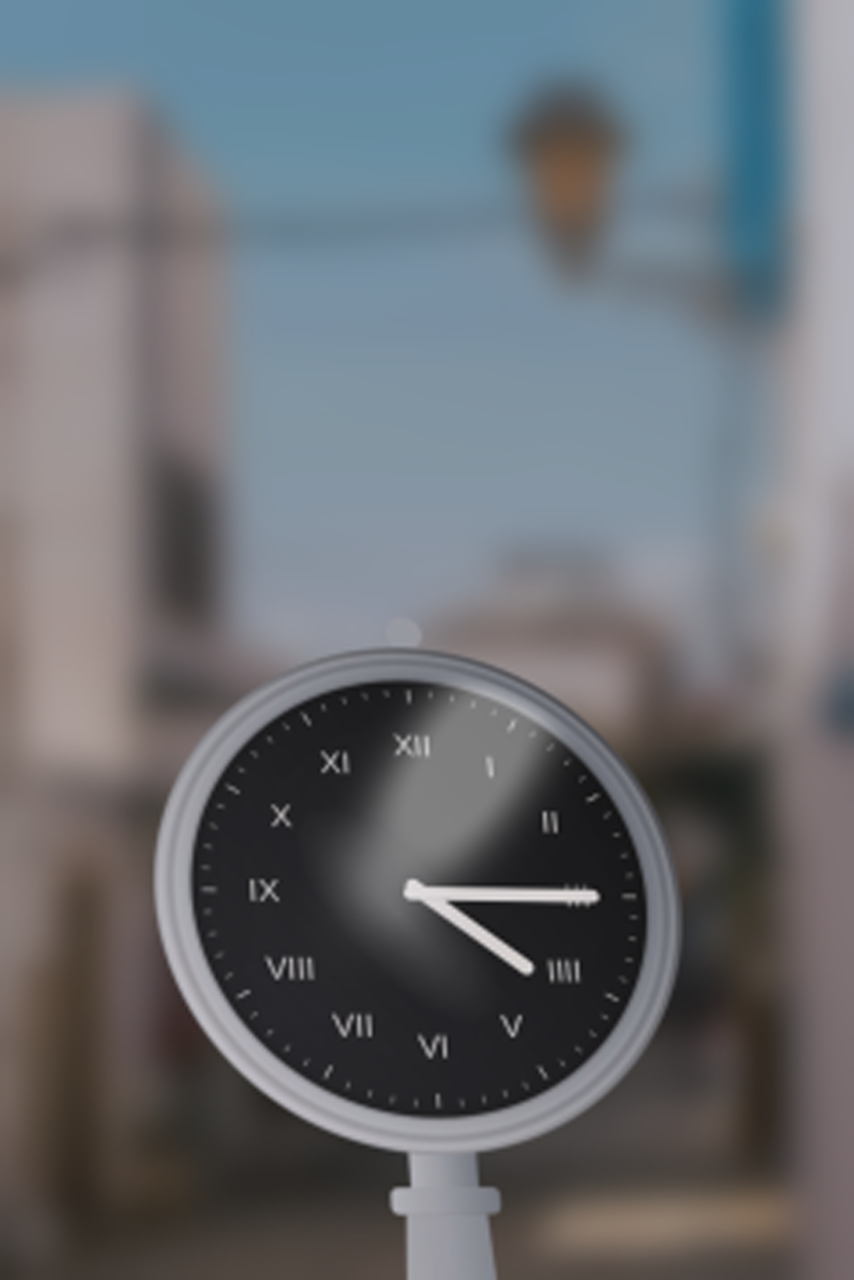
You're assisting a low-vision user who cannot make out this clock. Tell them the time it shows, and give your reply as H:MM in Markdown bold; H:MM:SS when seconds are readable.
**4:15**
